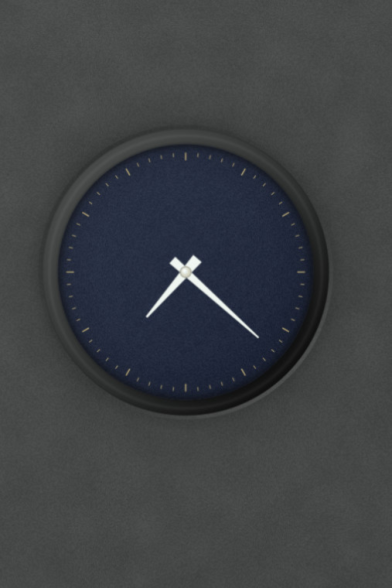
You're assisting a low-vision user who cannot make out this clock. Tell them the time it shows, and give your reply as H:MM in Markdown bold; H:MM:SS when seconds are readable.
**7:22**
